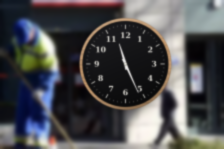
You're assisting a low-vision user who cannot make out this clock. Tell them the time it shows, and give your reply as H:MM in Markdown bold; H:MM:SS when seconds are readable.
**11:26**
